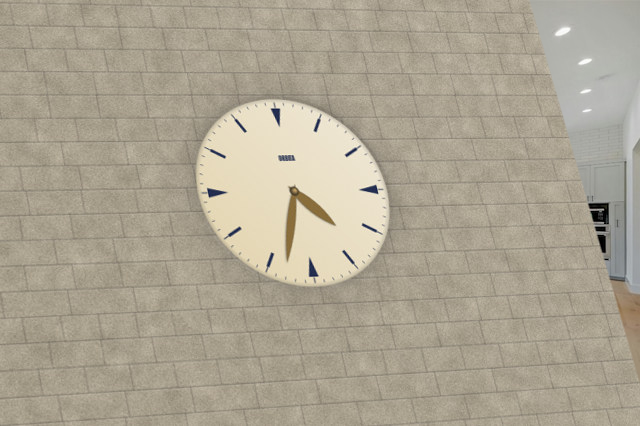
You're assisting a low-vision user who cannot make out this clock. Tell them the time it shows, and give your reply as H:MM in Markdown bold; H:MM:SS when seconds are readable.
**4:33**
